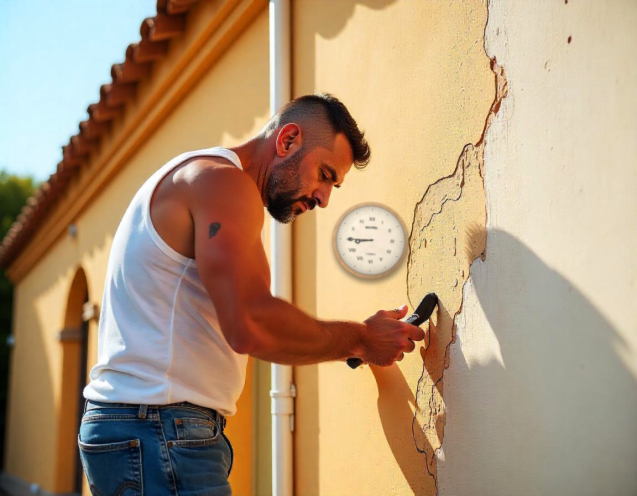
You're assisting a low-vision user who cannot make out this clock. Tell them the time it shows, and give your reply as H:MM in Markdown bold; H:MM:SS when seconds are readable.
**8:45**
